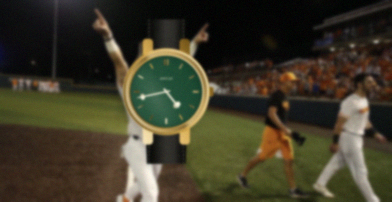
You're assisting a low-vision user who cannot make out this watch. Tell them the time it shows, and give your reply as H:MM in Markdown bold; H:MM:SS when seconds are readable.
**4:43**
